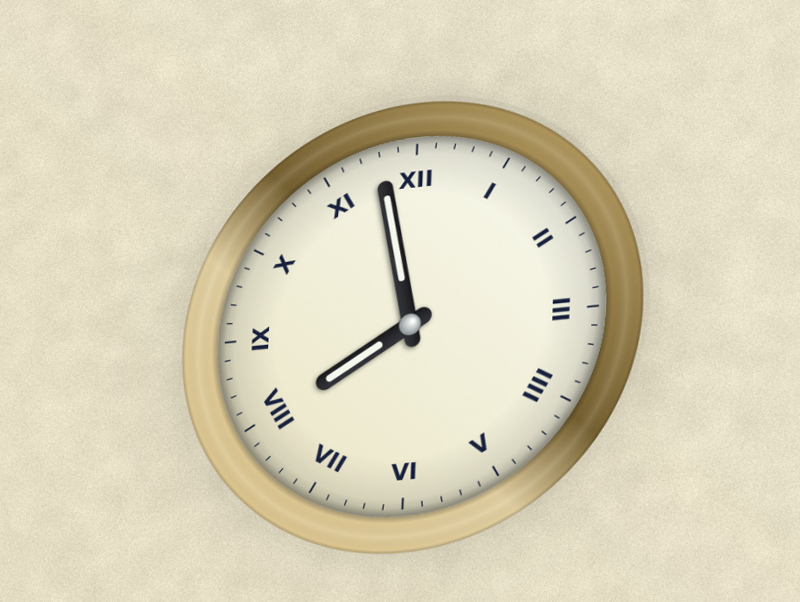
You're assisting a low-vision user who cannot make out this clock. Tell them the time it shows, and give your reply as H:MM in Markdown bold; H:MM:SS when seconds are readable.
**7:58**
